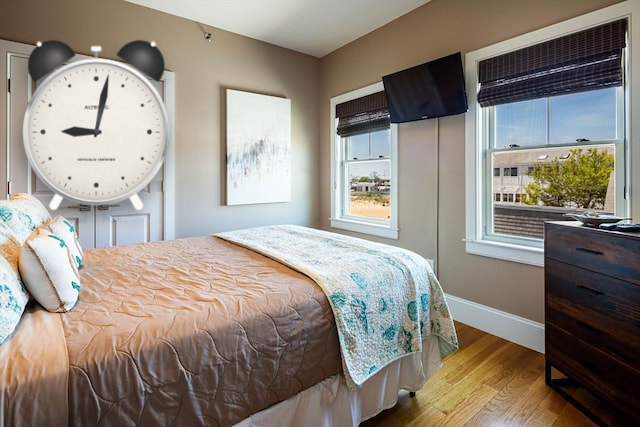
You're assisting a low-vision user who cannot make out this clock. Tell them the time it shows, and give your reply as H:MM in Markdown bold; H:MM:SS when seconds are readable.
**9:02**
